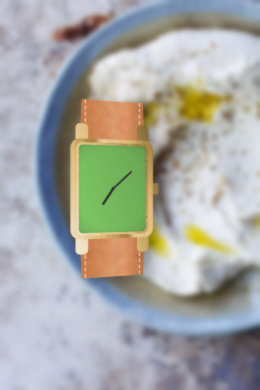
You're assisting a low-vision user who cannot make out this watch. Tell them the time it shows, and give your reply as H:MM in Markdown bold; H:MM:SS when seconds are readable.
**7:08**
